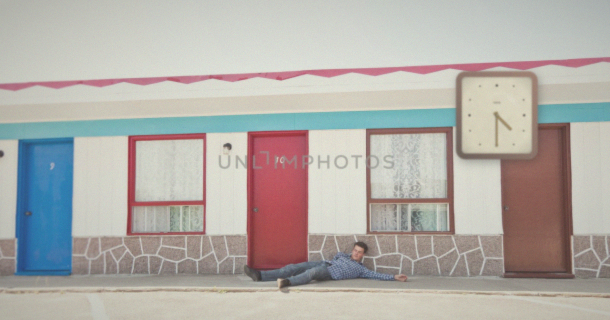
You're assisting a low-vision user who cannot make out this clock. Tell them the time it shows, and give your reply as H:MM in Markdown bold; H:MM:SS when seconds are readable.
**4:30**
